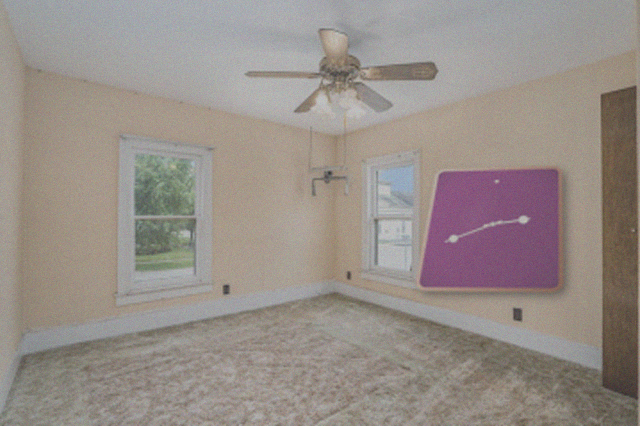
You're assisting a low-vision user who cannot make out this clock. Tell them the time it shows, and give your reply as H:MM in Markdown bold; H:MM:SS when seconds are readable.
**2:41**
